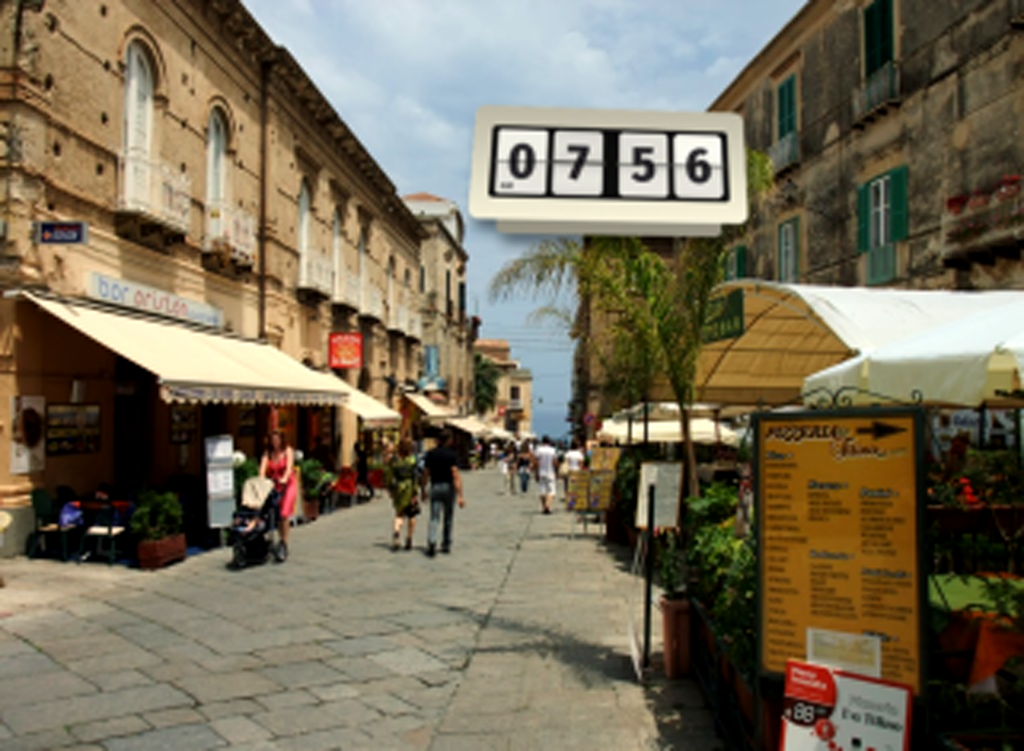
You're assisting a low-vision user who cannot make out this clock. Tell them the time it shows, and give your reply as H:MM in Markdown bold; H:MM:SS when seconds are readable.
**7:56**
